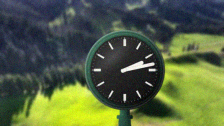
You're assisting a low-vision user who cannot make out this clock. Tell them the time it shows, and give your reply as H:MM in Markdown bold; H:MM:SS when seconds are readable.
**2:13**
